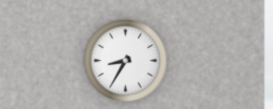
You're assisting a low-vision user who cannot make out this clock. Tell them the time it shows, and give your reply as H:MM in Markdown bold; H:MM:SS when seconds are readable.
**8:35**
